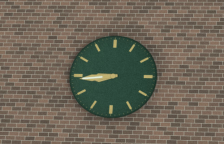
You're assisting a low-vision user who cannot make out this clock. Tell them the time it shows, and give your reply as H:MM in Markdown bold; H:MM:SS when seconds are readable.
**8:44**
